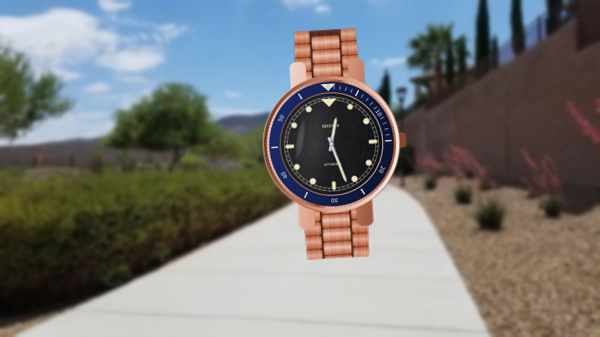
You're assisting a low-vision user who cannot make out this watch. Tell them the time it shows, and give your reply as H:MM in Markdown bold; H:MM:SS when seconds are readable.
**12:27**
